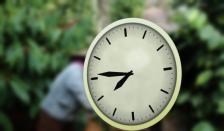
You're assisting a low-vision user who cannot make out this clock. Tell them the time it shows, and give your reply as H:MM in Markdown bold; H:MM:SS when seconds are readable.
**7:46**
